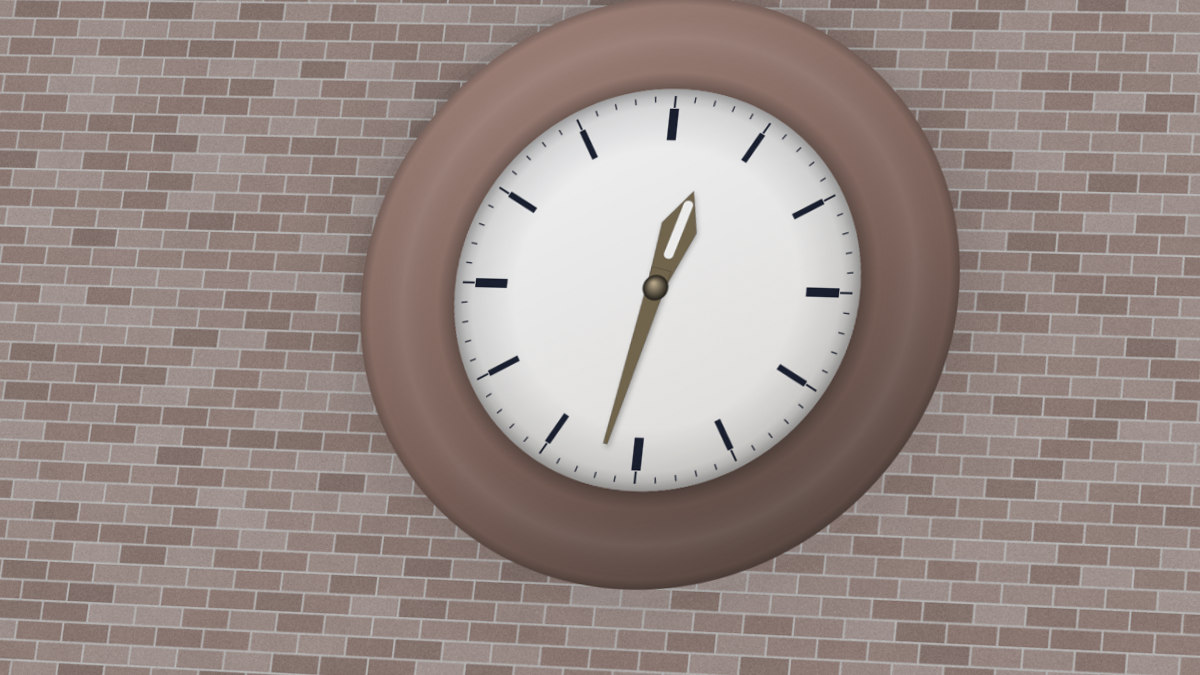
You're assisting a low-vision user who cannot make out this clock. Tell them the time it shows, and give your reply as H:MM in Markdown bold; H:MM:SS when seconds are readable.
**12:32**
